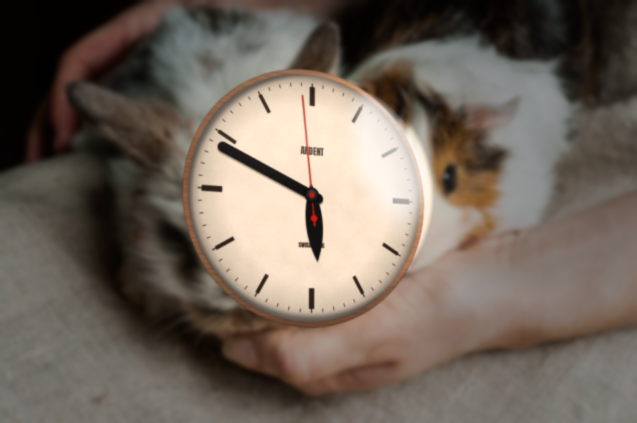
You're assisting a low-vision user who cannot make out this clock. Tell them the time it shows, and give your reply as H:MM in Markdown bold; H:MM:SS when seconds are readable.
**5:48:59**
